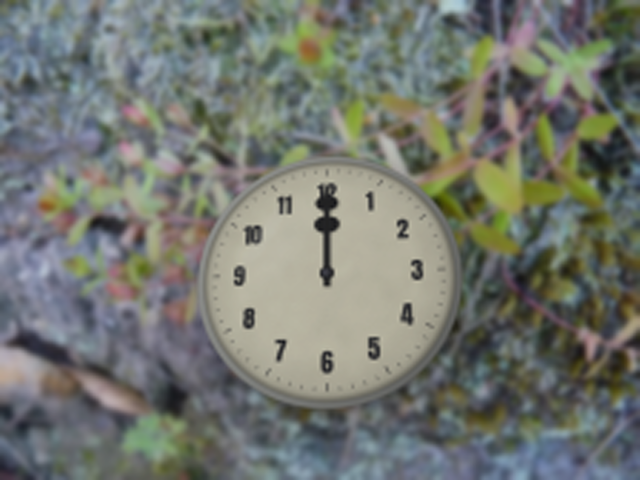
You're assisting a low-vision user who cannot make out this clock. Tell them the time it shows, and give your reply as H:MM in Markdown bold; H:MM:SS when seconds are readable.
**12:00**
